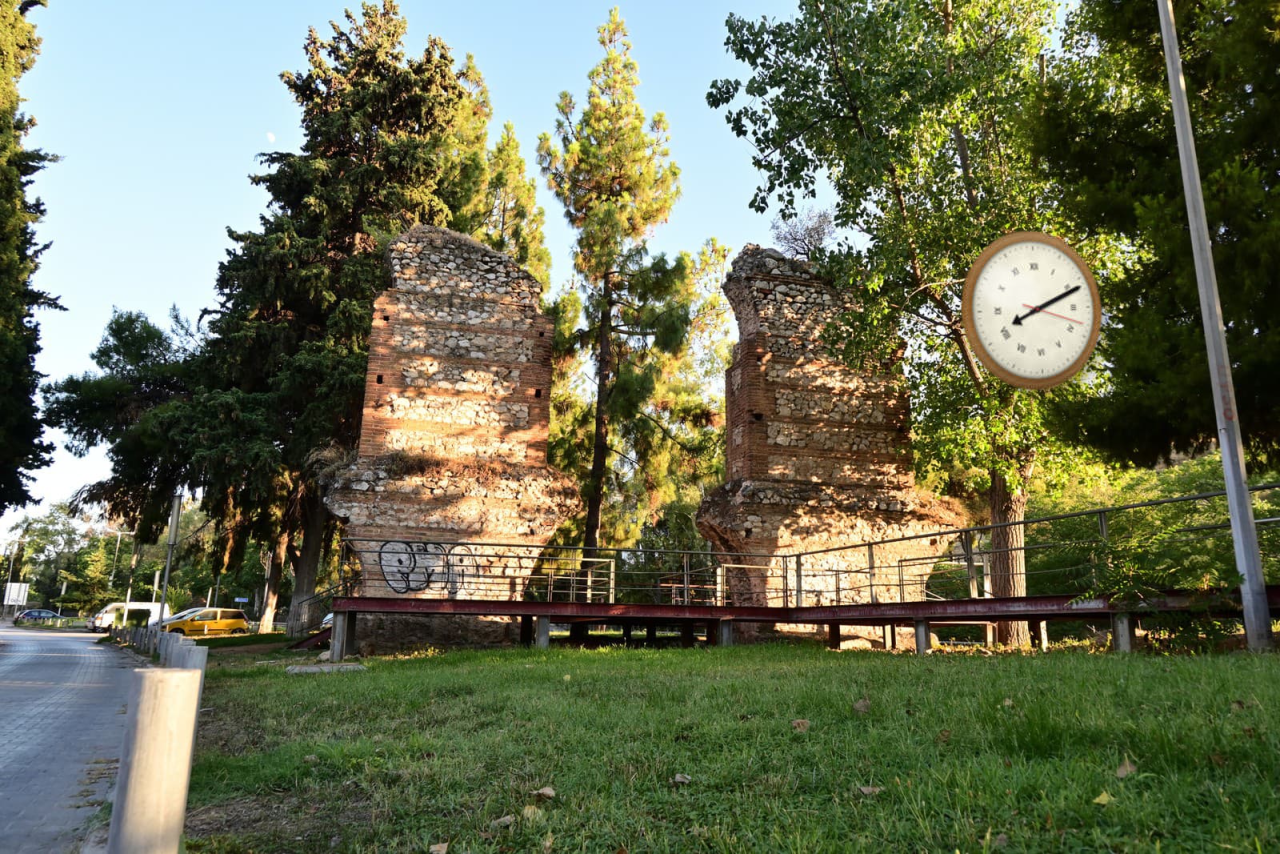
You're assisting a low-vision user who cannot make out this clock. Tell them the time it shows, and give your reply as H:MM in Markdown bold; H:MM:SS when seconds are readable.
**8:11:18**
